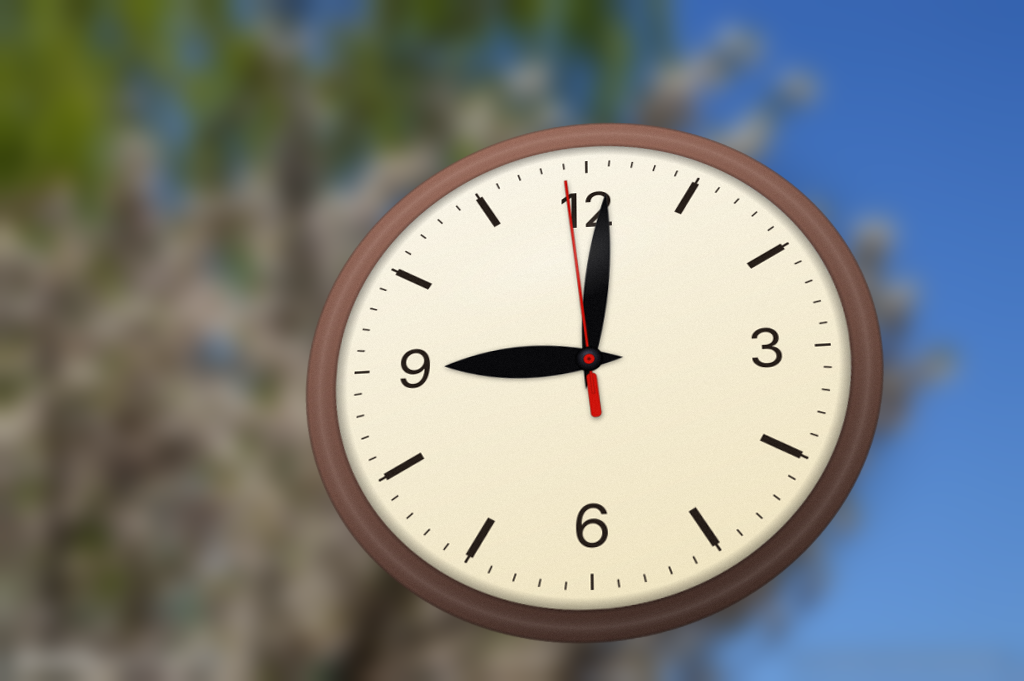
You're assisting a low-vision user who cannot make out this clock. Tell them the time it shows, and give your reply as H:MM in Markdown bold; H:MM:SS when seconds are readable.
**9:00:59**
